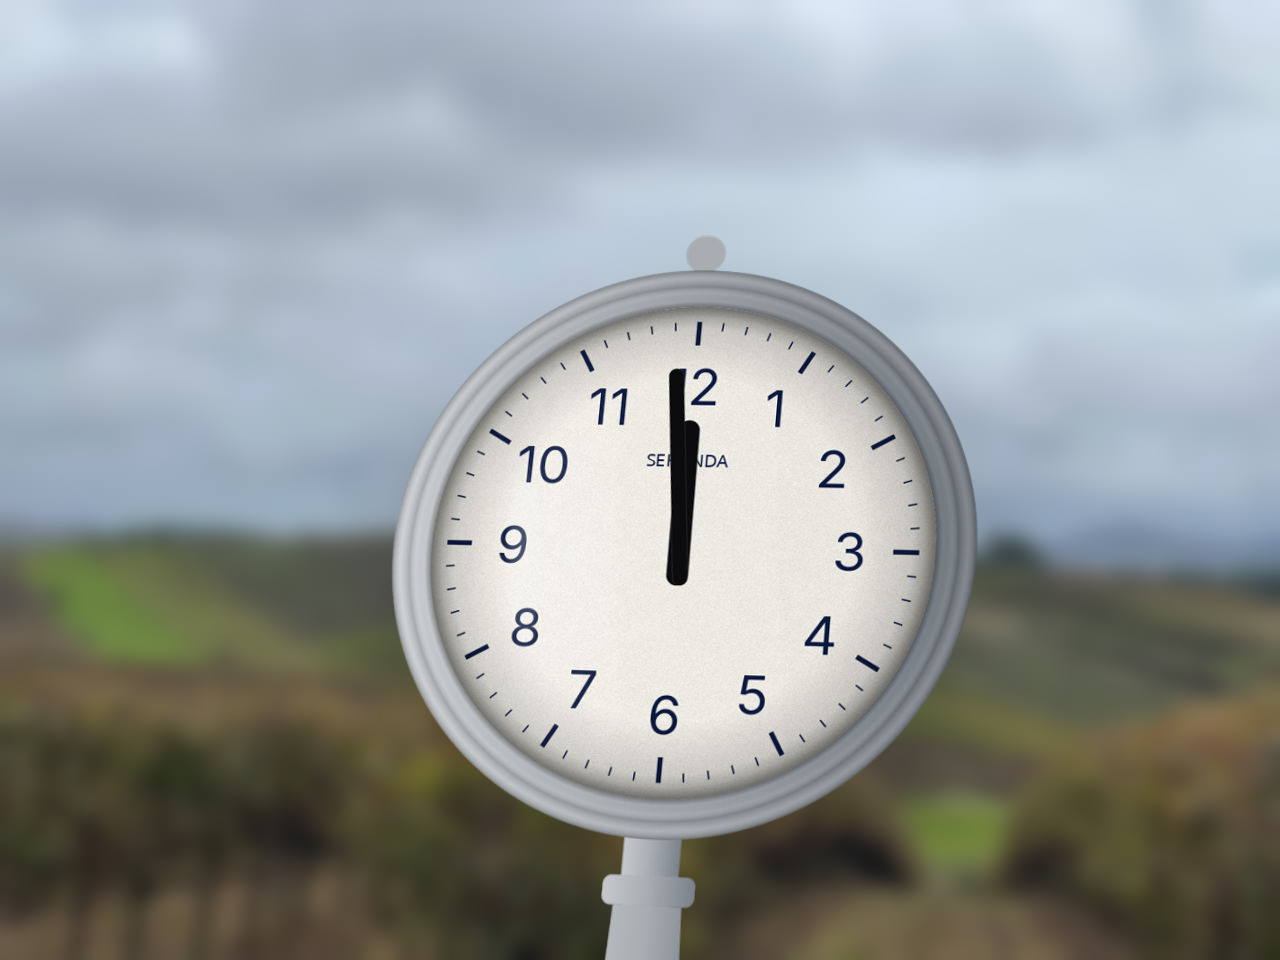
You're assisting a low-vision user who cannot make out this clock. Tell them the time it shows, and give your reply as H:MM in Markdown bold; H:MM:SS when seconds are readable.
**11:59**
